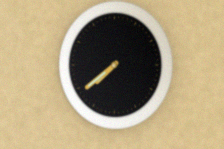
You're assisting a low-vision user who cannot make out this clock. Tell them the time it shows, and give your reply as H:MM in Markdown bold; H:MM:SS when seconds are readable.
**7:39**
